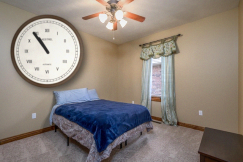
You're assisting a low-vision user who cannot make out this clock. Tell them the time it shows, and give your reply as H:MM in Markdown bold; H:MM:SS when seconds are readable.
**10:54**
